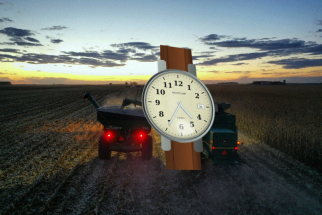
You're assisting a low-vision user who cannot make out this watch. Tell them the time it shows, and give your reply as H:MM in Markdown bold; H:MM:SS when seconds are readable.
**4:35**
